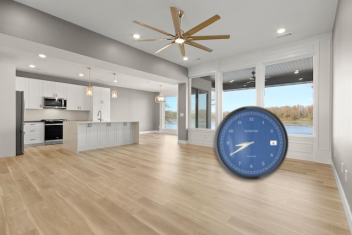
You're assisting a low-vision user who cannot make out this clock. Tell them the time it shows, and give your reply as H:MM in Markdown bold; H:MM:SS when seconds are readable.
**8:40**
